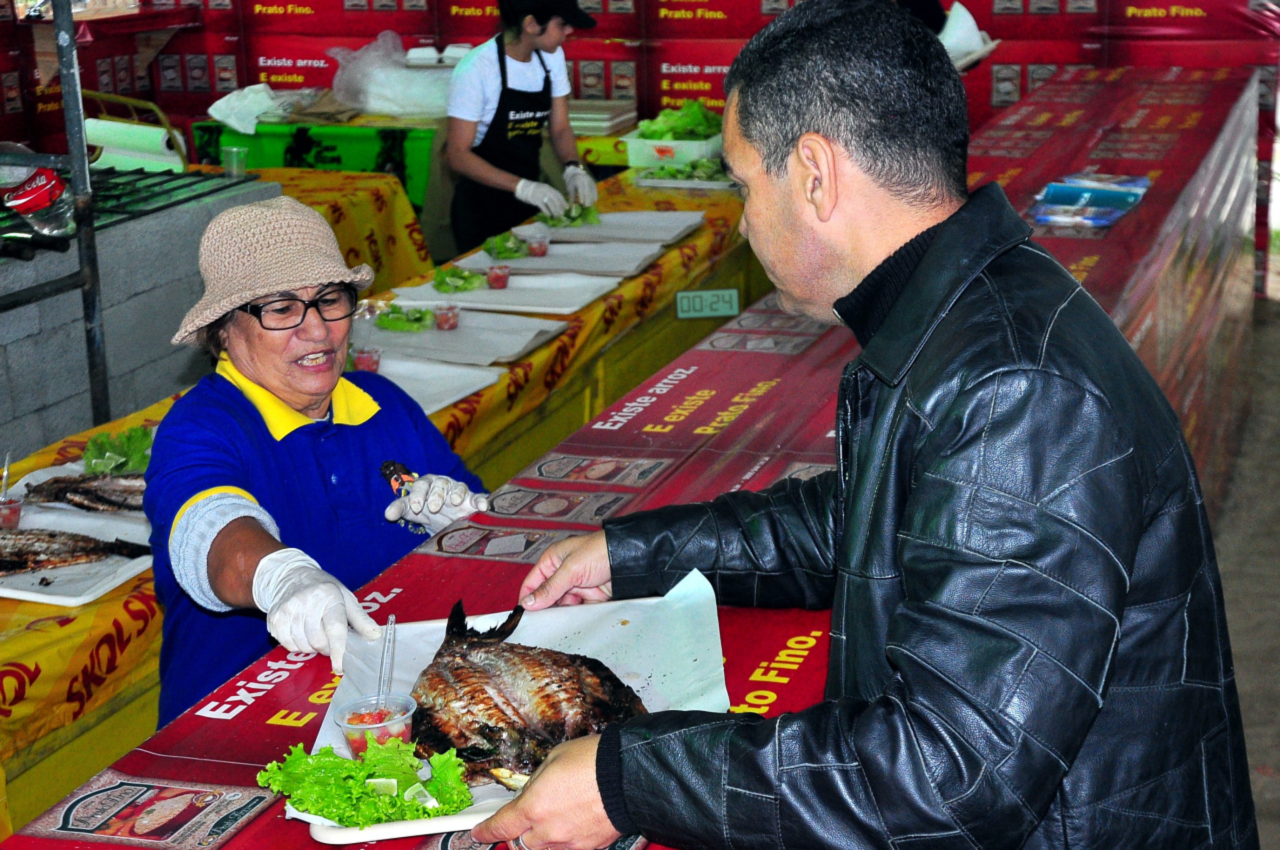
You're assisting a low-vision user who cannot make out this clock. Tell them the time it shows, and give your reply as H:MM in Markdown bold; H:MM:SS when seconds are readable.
**0:24**
